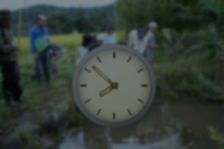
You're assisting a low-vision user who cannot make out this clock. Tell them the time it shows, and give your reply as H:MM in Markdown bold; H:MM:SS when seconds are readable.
**7:52**
